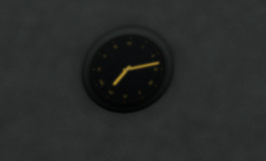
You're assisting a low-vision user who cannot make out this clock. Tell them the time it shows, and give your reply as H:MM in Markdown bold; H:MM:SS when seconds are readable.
**7:13**
